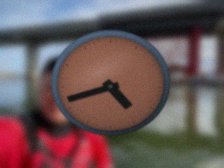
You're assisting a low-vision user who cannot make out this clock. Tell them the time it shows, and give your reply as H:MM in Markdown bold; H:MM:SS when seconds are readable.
**4:42**
